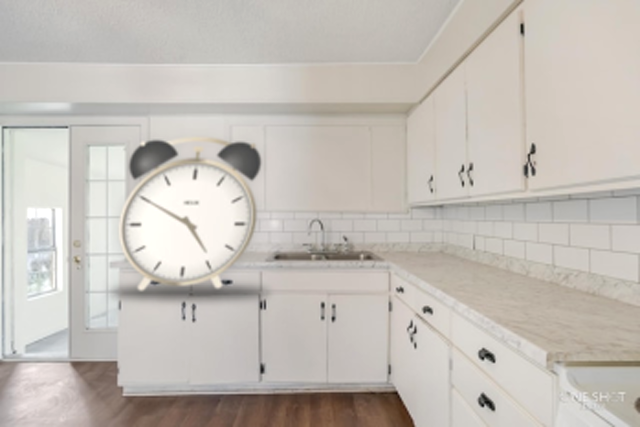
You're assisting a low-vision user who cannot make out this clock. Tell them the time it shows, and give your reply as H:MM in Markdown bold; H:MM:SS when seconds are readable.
**4:50**
